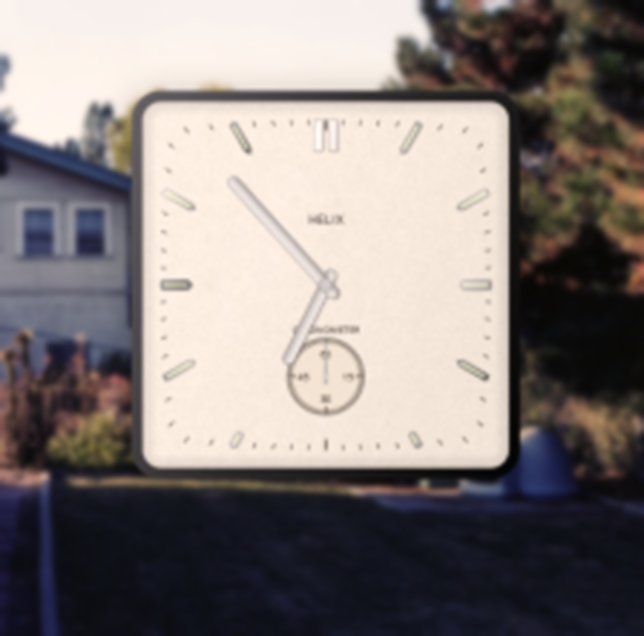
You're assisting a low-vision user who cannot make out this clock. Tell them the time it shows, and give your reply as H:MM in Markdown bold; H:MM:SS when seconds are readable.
**6:53**
